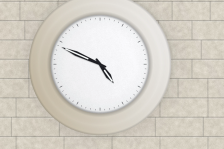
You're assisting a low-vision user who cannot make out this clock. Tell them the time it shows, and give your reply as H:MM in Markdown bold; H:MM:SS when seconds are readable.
**4:49**
